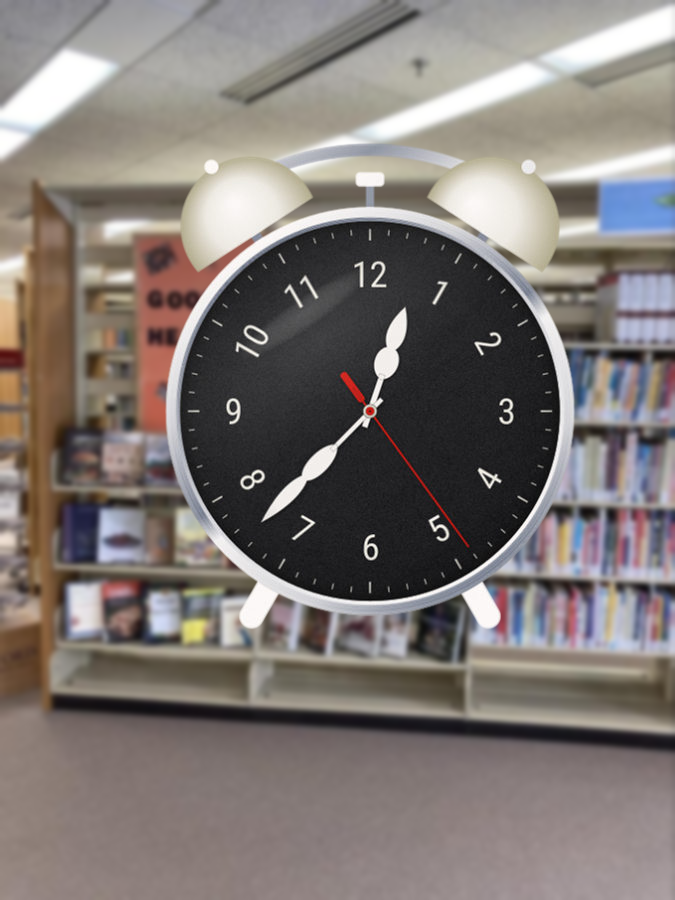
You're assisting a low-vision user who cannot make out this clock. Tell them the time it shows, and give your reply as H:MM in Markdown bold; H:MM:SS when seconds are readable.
**12:37:24**
